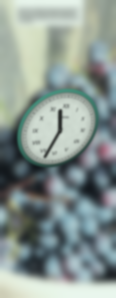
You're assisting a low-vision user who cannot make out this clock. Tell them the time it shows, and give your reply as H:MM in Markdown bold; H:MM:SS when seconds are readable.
**11:33**
